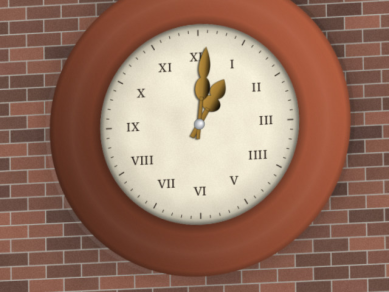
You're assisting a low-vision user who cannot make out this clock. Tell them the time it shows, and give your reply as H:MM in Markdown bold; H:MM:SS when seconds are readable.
**1:01**
